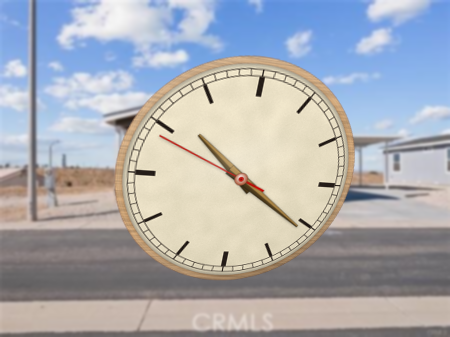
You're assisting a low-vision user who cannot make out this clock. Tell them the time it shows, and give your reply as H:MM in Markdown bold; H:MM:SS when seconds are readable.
**10:20:49**
